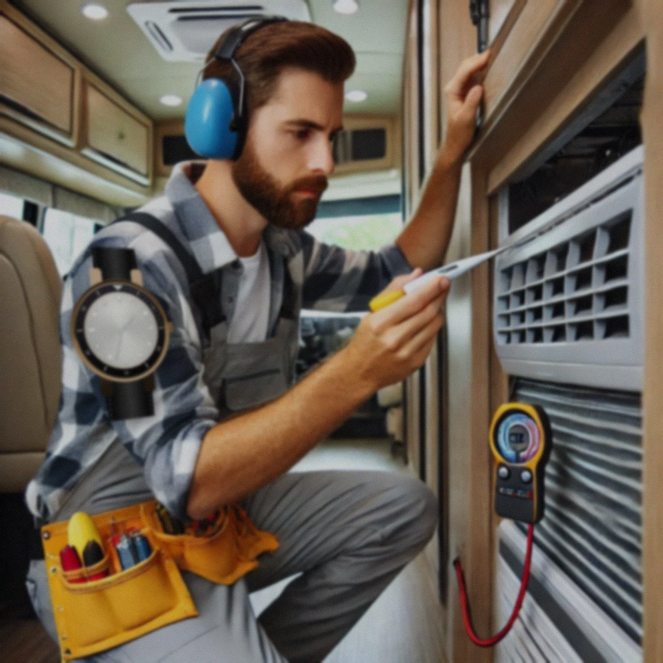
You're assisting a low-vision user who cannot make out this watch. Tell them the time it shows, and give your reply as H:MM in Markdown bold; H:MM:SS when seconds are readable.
**1:33**
